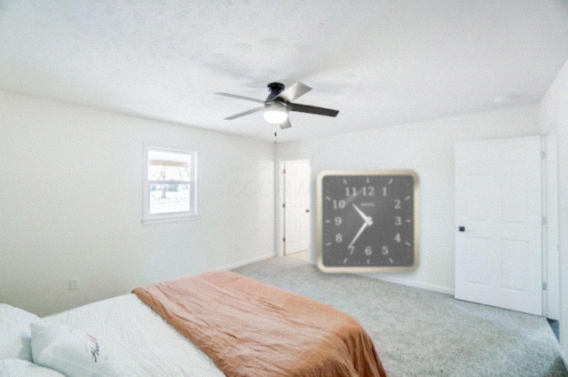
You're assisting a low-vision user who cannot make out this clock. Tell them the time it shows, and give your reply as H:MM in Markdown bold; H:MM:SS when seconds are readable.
**10:36**
